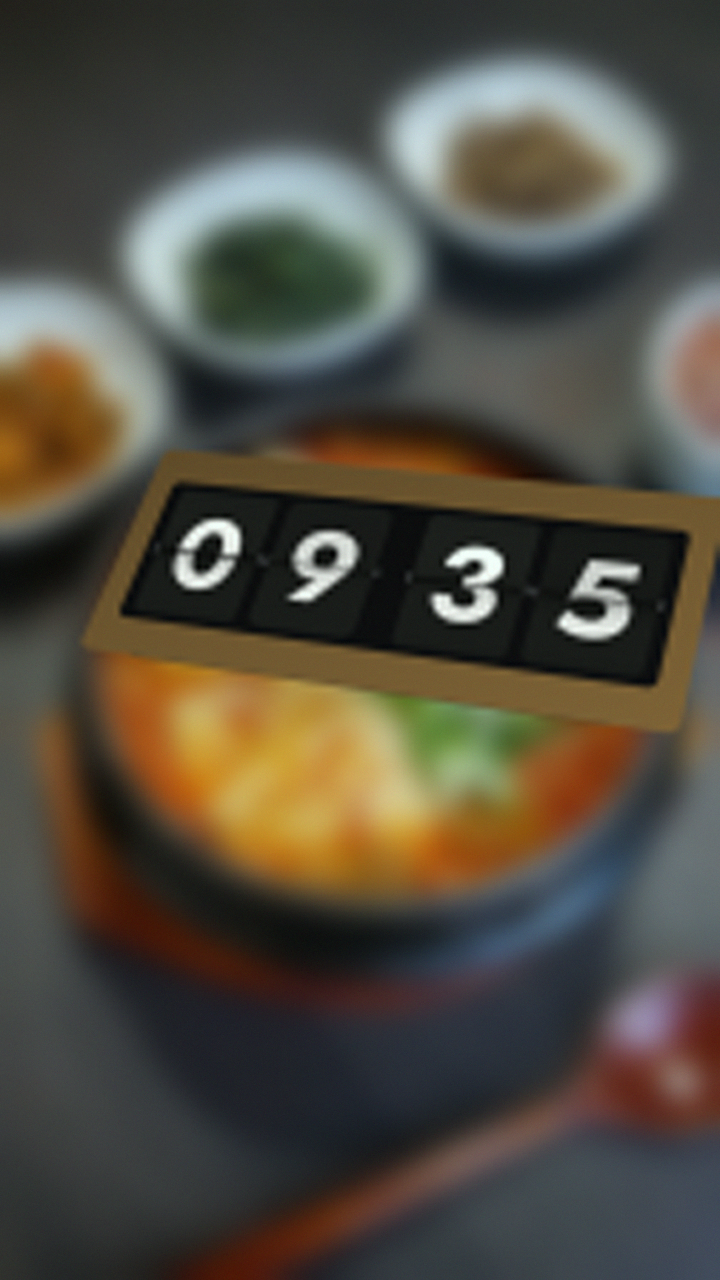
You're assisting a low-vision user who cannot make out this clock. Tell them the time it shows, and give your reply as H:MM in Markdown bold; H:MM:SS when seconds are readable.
**9:35**
